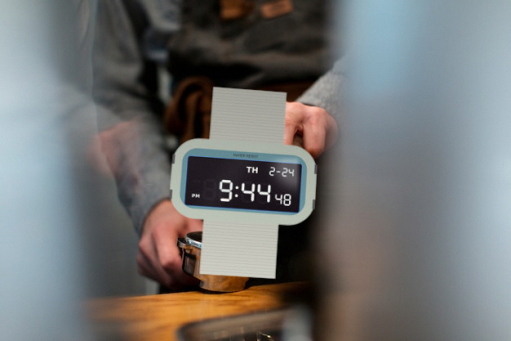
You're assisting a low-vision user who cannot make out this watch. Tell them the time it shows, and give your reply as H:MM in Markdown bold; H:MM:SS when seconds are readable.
**9:44:48**
